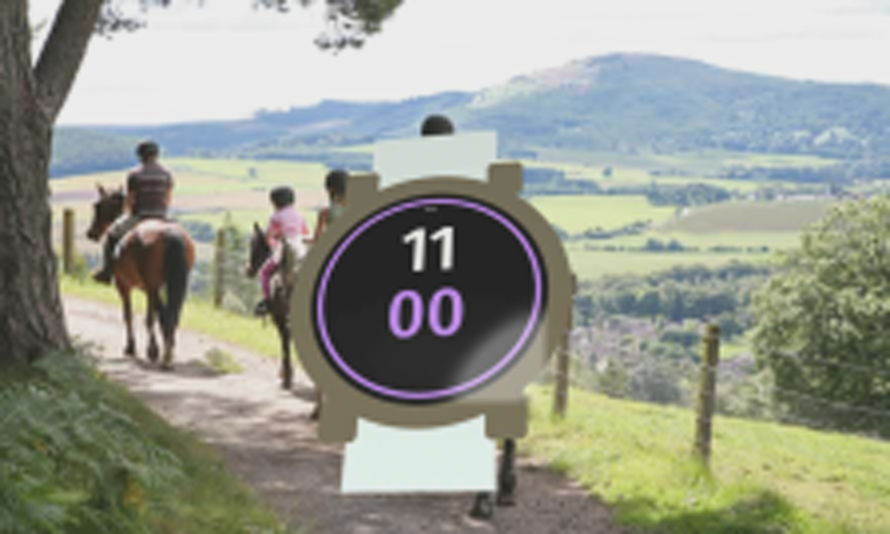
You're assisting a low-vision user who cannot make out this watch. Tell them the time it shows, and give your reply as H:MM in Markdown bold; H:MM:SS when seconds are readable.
**11:00**
